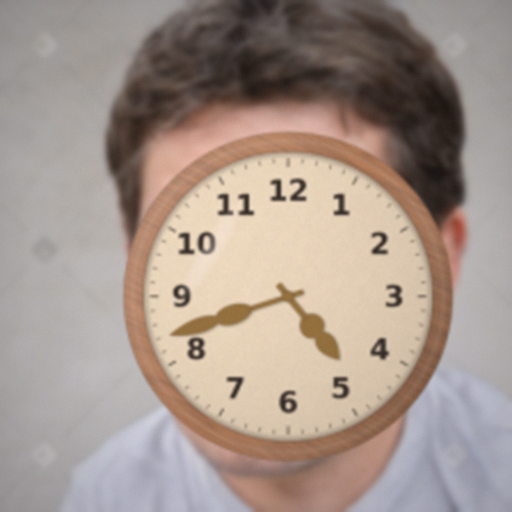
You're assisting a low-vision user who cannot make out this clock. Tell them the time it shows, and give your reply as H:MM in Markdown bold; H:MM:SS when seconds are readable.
**4:42**
